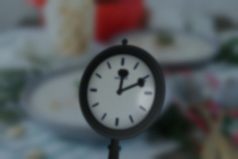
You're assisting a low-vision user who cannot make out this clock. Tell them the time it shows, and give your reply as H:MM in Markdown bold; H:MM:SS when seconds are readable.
**12:11**
